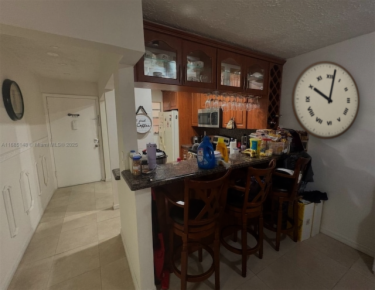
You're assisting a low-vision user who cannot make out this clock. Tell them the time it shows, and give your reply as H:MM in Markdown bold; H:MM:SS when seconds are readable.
**10:02**
